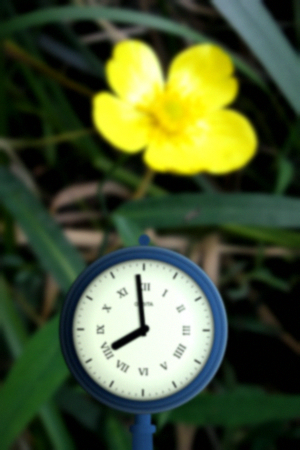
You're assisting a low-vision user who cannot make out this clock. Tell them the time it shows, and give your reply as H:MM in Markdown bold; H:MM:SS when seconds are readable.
**7:59**
